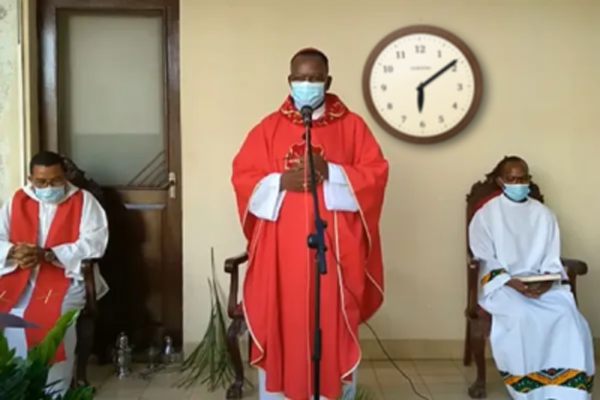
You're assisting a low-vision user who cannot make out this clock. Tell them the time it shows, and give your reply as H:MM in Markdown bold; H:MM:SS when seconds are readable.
**6:09**
